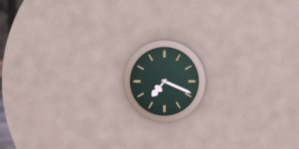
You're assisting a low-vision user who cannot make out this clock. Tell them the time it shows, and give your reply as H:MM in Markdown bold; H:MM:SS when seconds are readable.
**7:19**
